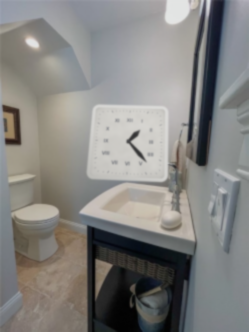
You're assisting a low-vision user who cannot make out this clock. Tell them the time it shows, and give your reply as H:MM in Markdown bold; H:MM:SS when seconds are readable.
**1:23**
